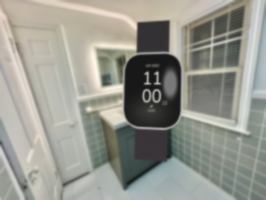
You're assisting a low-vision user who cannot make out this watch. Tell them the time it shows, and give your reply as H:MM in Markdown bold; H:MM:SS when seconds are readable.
**11:00**
